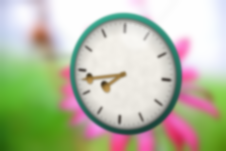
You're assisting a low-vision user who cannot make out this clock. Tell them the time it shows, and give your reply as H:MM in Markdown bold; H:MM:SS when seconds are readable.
**7:43**
